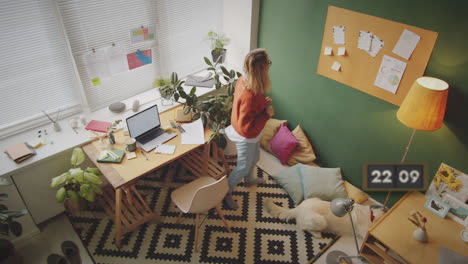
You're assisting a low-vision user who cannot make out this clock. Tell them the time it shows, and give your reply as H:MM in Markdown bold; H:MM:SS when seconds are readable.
**22:09**
